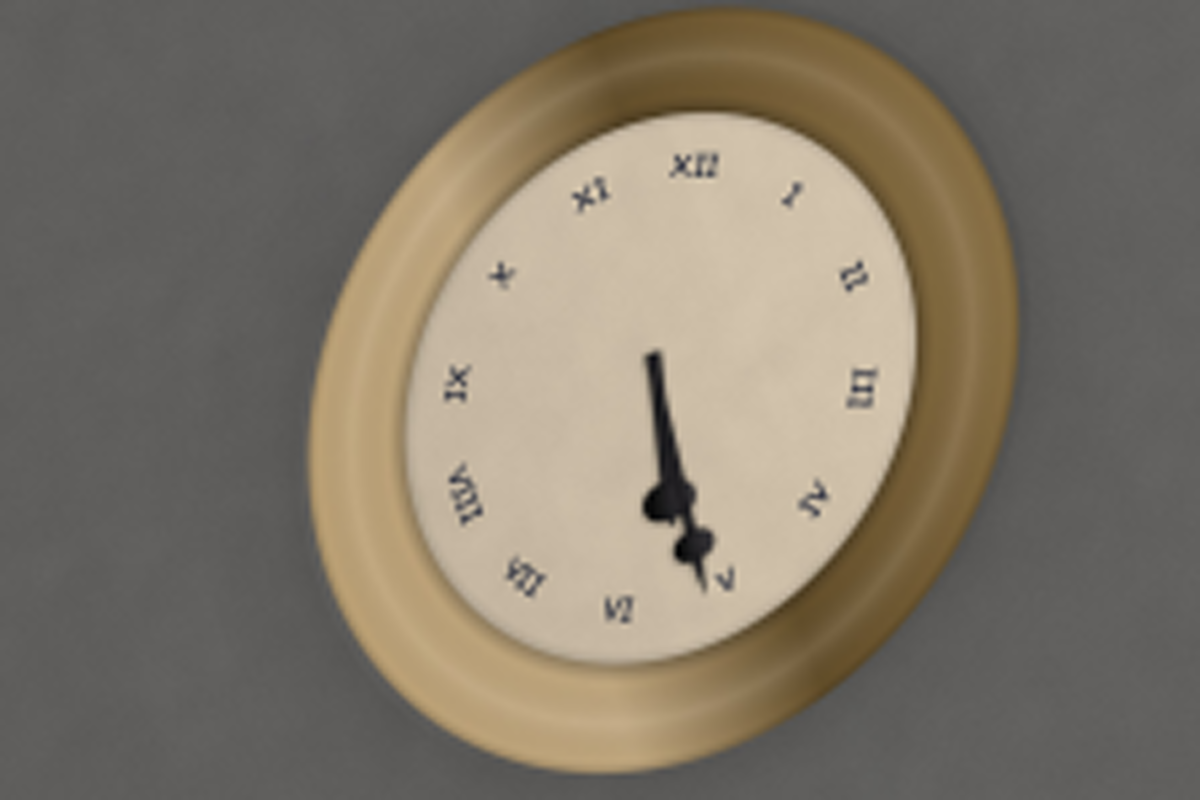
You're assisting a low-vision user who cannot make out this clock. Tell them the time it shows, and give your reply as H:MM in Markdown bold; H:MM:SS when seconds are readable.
**5:26**
